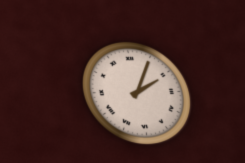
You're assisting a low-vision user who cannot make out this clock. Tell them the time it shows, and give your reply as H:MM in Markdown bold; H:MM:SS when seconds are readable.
**2:05**
